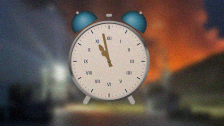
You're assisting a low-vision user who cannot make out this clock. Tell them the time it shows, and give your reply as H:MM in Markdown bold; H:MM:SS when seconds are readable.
**10:58**
